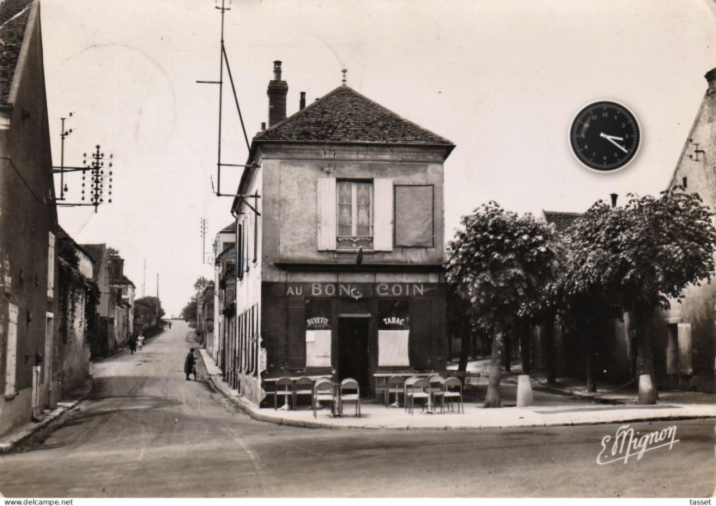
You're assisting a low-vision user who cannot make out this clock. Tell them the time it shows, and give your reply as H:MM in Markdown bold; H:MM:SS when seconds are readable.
**3:21**
